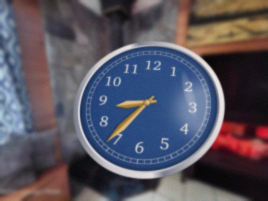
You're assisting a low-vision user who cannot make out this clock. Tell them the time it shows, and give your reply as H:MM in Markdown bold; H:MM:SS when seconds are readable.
**8:36**
